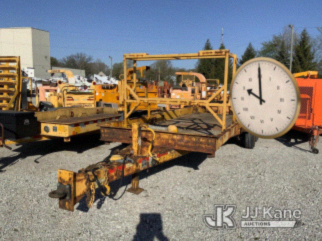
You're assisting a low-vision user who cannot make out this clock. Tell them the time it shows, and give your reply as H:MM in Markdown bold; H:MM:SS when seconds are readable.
**10:00**
